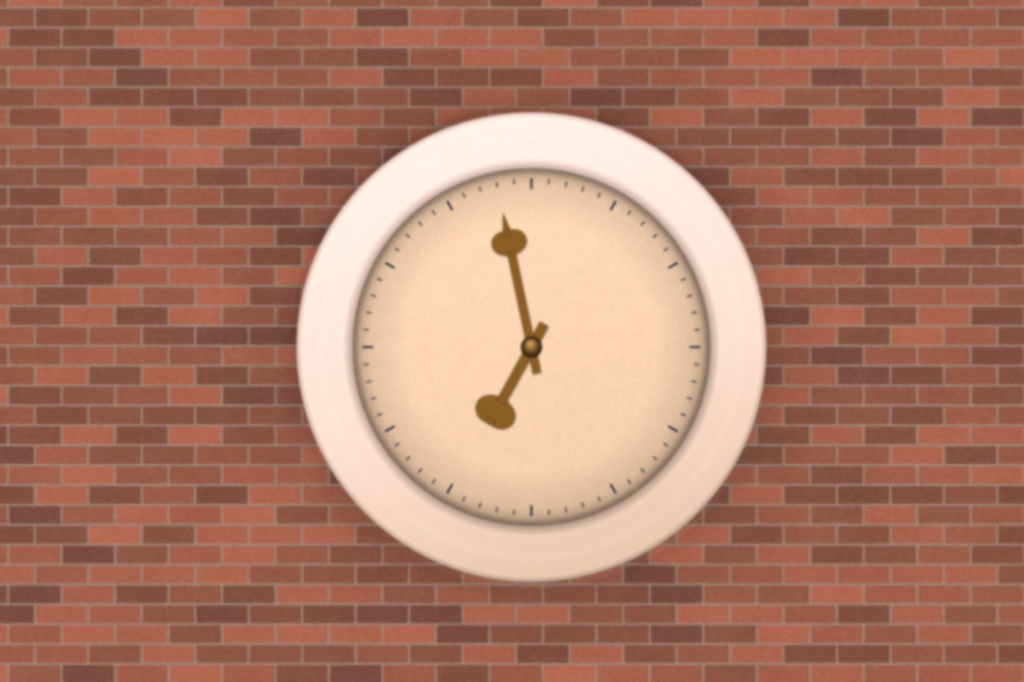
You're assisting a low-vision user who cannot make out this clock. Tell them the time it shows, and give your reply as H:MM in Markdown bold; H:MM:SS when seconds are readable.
**6:58**
